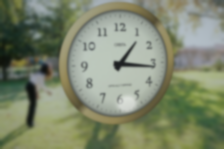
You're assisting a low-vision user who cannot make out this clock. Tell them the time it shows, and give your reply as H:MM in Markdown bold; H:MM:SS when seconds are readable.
**1:16**
